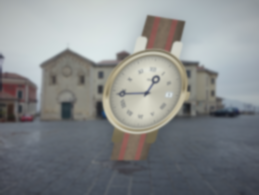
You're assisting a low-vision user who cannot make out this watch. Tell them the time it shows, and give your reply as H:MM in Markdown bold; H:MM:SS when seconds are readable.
**12:44**
